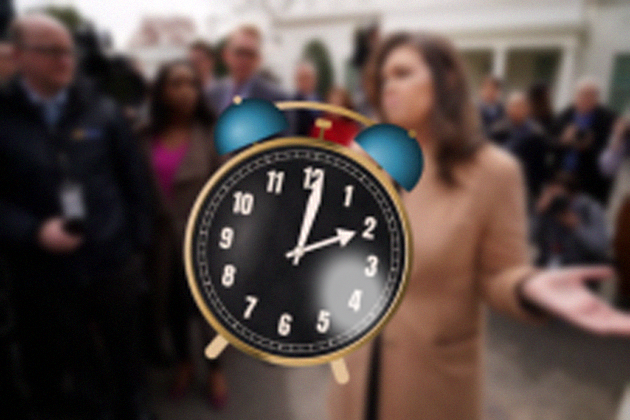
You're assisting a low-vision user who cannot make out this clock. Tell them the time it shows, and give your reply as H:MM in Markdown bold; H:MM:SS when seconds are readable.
**2:01**
